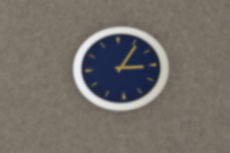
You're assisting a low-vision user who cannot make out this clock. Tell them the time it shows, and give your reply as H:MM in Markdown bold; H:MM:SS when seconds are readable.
**3:06**
